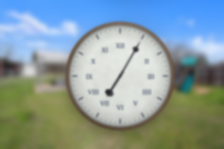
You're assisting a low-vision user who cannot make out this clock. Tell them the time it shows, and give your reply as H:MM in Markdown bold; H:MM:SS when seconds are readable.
**7:05**
